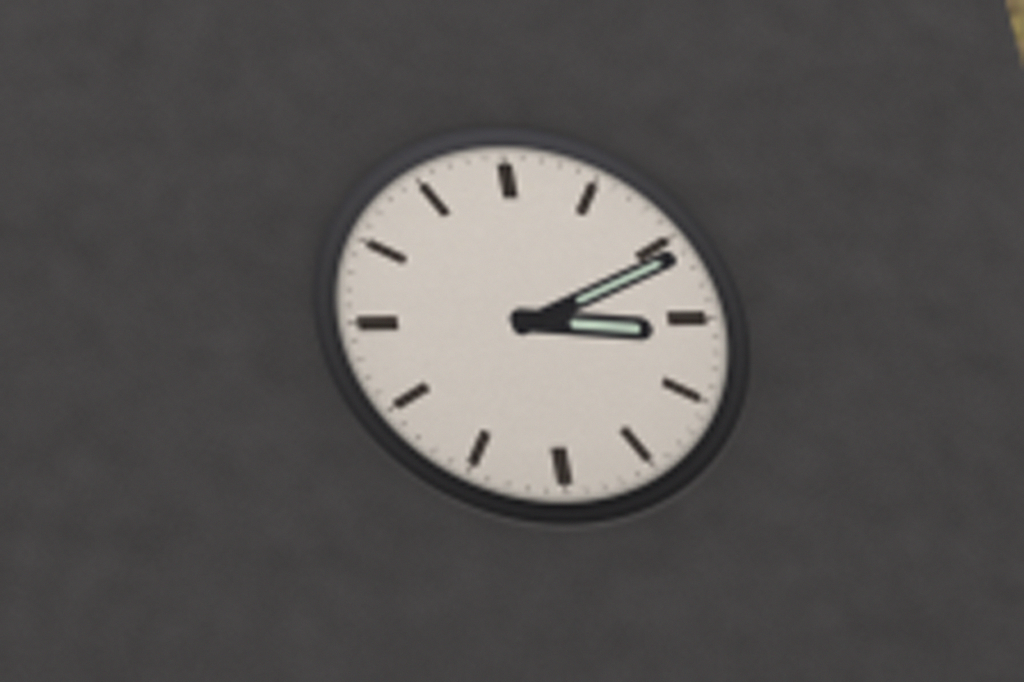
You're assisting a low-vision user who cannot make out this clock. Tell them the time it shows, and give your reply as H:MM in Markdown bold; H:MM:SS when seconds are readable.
**3:11**
